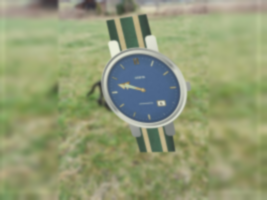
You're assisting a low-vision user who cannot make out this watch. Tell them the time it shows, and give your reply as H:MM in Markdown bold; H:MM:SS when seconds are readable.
**9:48**
